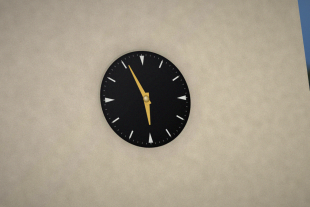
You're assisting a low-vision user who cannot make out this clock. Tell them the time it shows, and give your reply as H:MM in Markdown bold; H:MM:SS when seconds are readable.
**5:56**
